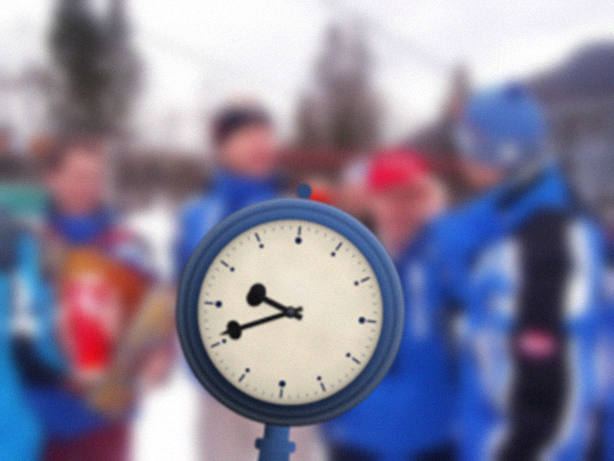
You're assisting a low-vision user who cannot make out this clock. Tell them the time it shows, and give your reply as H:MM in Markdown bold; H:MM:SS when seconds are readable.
**9:41**
